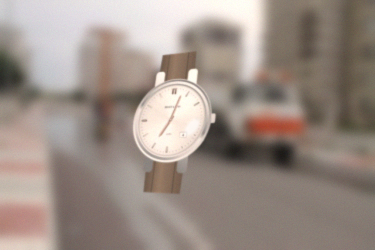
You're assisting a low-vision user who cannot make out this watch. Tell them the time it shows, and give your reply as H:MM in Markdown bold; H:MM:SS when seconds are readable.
**7:03**
